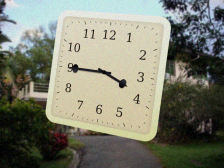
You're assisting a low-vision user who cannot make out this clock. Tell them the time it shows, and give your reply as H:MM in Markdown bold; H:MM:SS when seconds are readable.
**3:45**
